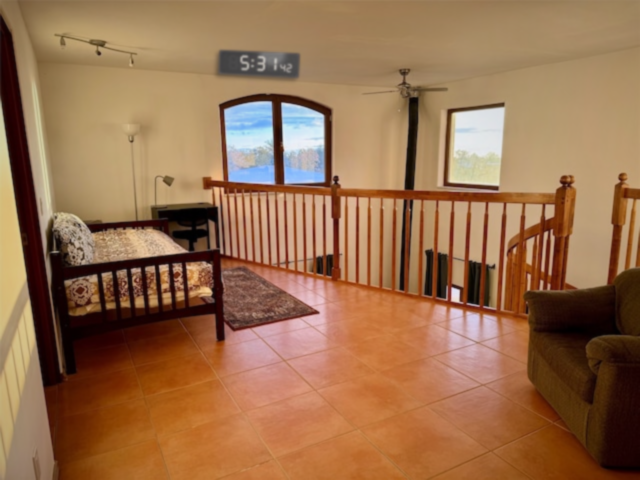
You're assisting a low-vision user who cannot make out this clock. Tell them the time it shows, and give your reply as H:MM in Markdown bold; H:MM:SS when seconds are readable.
**5:31**
